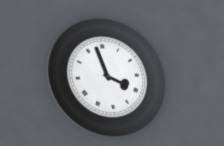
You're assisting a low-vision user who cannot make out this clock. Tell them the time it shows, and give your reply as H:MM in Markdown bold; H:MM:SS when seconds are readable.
**3:58**
